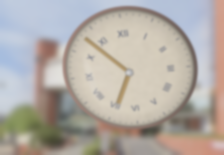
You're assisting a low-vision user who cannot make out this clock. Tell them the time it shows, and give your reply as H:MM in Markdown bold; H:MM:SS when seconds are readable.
**6:53**
